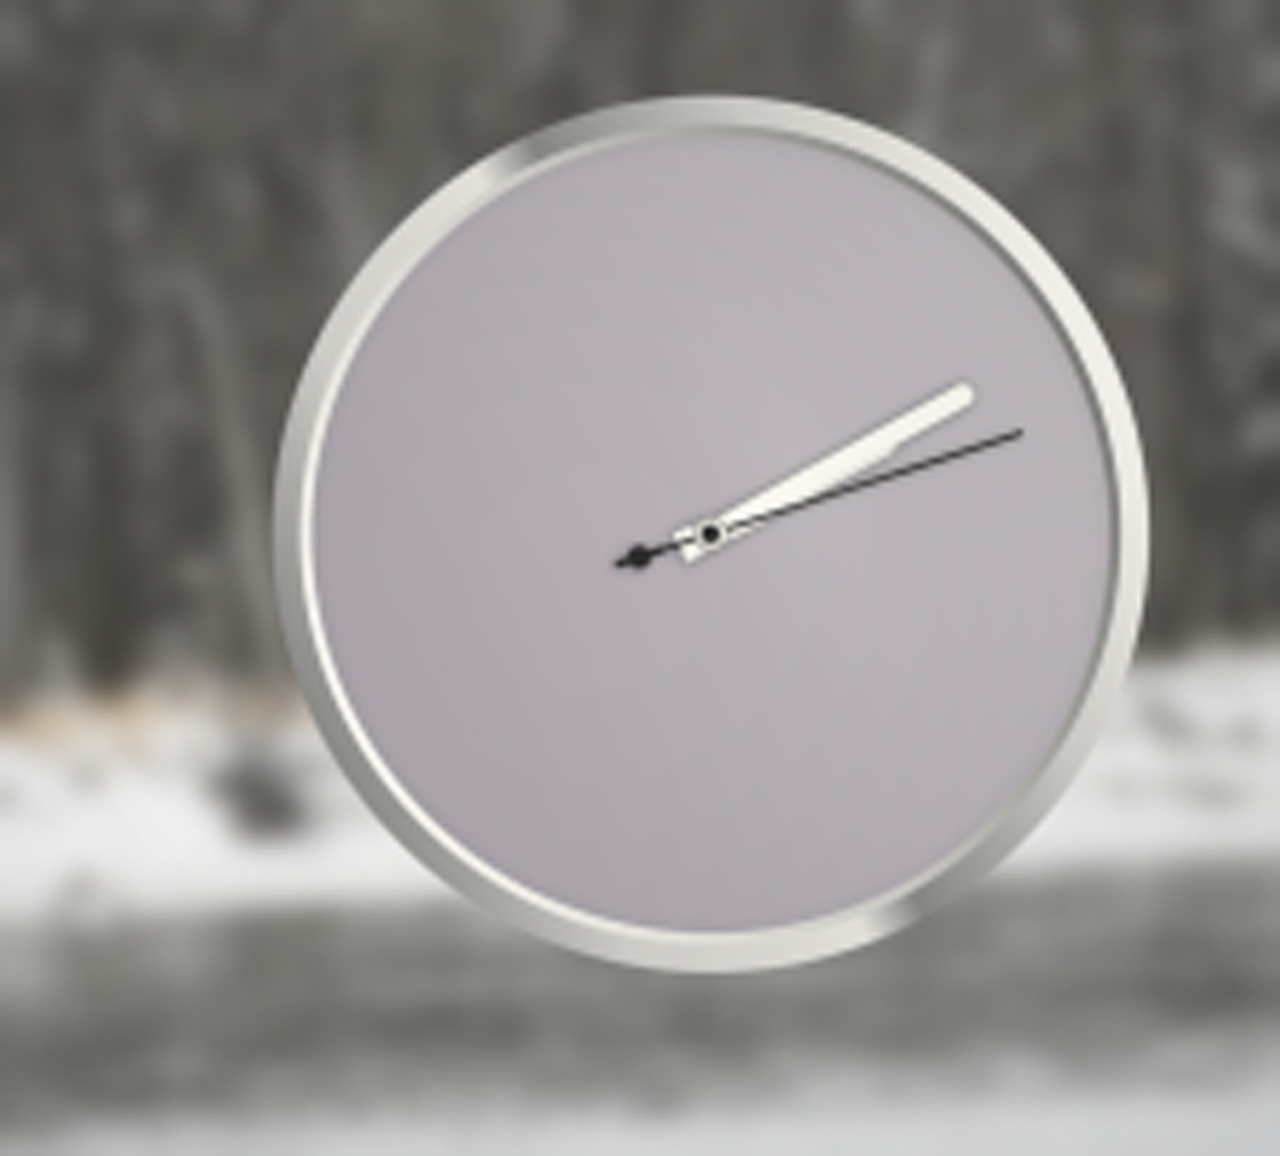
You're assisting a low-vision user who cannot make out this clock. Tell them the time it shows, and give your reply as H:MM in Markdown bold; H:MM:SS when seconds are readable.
**2:10:12**
